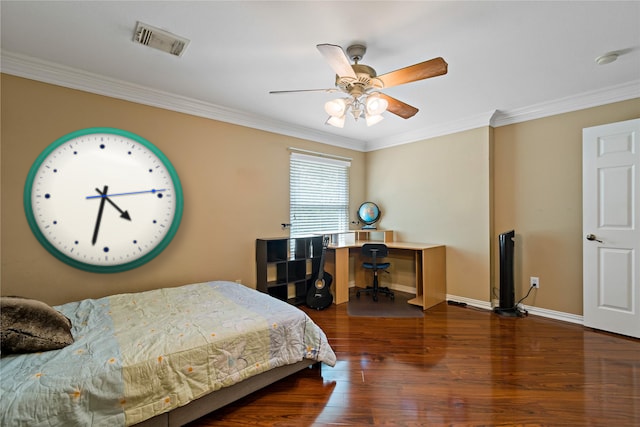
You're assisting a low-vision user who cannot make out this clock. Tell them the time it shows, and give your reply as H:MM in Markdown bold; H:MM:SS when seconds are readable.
**4:32:14**
